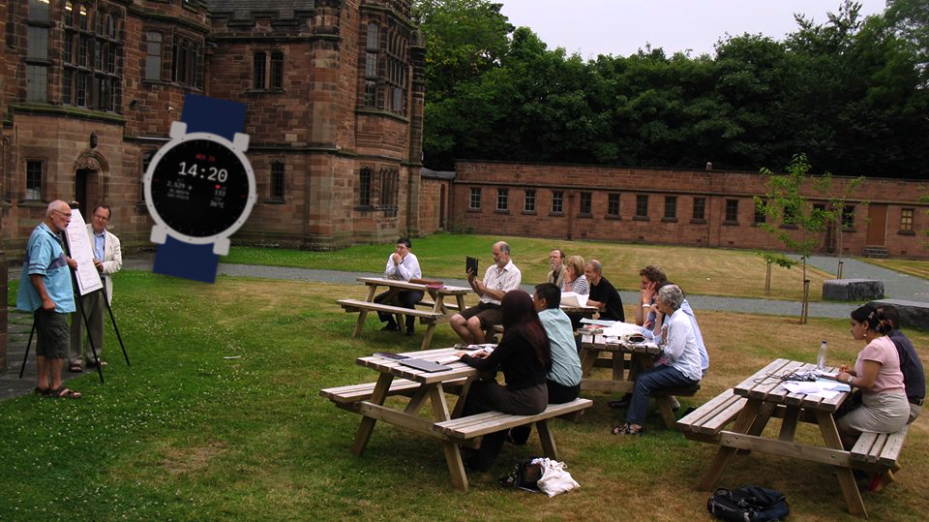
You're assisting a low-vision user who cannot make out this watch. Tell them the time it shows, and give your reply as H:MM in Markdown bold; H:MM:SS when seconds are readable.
**14:20**
